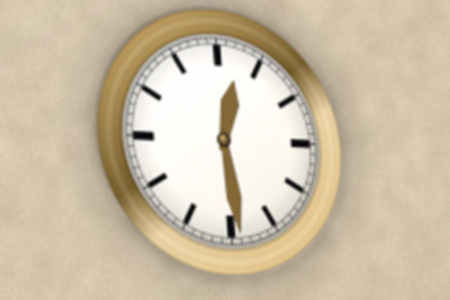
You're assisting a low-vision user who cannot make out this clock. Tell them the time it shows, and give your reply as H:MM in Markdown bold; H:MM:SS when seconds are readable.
**12:29**
